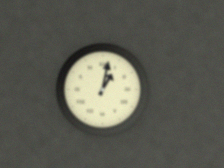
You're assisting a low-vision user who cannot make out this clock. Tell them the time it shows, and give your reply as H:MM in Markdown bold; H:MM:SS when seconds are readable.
**1:02**
